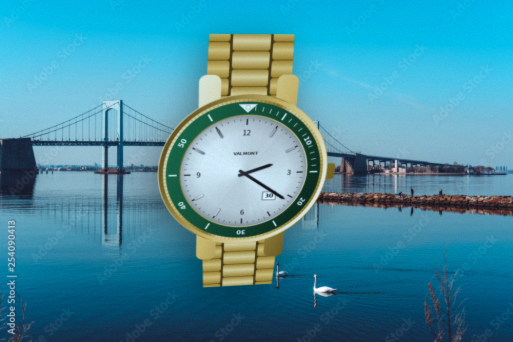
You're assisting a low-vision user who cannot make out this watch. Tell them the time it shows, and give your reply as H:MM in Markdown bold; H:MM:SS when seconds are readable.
**2:21**
